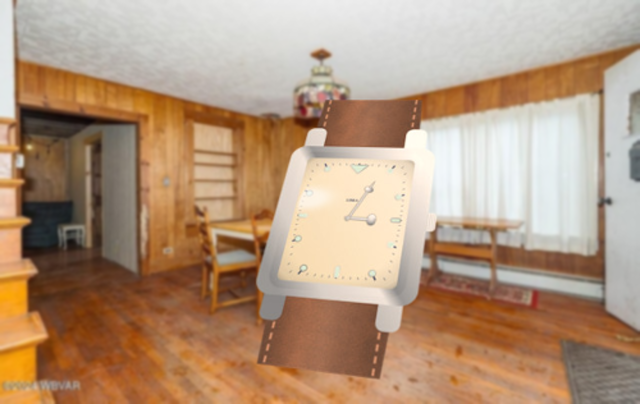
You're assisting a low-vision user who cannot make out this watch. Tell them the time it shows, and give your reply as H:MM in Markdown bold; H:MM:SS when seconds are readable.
**3:04**
